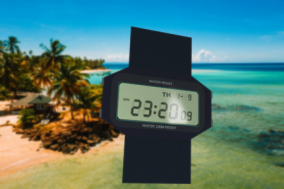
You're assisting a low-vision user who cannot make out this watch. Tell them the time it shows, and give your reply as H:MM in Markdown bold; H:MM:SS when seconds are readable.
**23:20:09**
